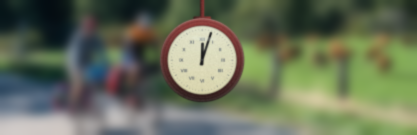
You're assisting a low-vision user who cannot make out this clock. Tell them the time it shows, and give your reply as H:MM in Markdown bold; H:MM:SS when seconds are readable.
**12:03**
